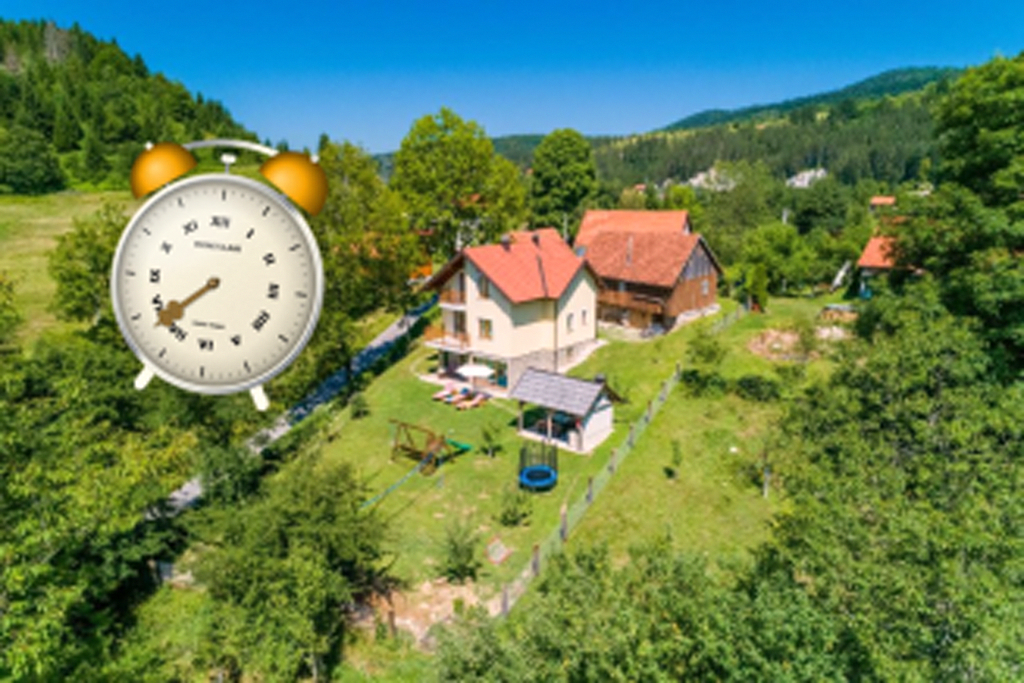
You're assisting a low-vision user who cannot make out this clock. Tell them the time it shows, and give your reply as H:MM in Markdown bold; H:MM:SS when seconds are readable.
**7:38**
